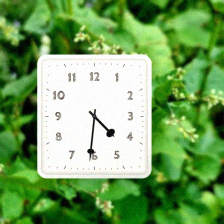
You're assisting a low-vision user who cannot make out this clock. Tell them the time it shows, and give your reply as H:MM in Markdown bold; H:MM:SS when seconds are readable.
**4:31**
